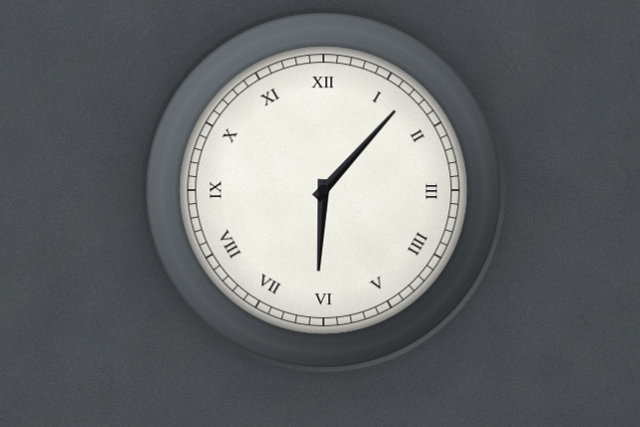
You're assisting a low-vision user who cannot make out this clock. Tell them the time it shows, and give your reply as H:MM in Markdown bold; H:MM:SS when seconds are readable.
**6:07**
